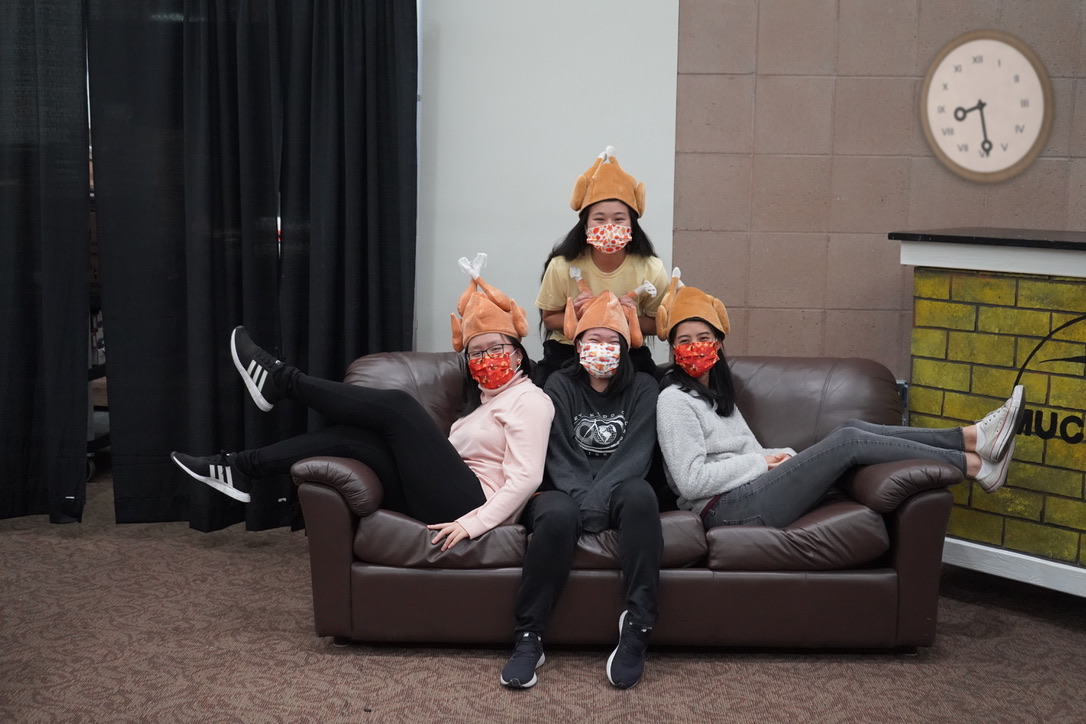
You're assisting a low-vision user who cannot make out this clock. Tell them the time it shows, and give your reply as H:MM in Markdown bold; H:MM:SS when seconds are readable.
**8:29**
